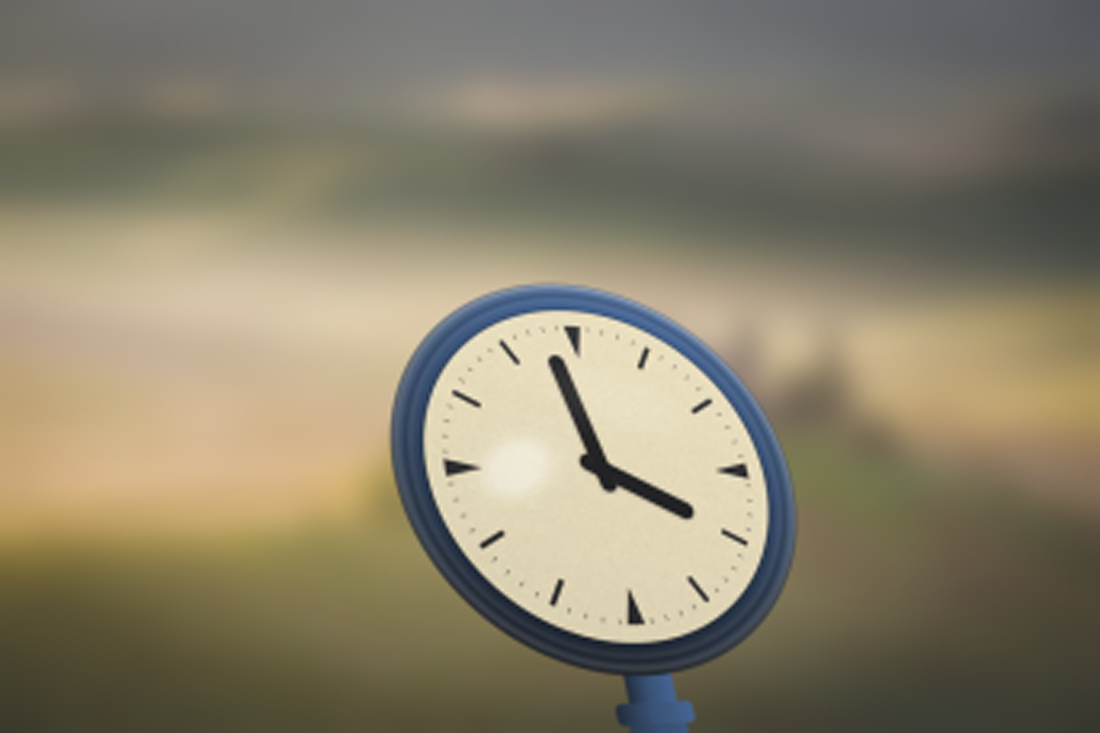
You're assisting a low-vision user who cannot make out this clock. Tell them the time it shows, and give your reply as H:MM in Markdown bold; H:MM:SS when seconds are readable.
**3:58**
